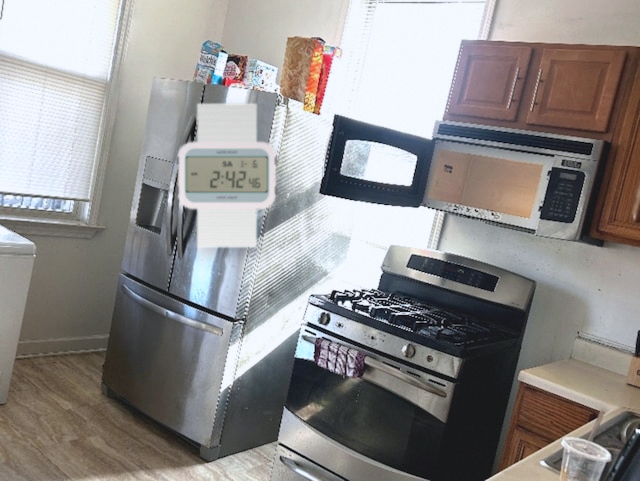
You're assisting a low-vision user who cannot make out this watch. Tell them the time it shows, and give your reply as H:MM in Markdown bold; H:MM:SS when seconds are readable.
**2:42**
